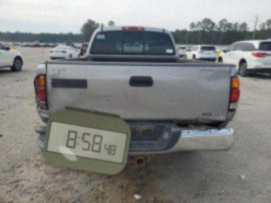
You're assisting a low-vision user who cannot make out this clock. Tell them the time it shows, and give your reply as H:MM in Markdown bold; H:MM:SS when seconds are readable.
**8:58**
